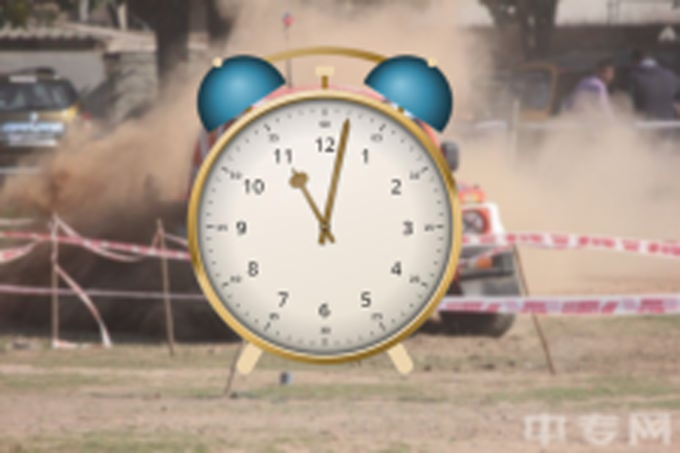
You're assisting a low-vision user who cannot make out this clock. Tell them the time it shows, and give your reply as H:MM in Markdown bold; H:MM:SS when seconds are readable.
**11:02**
